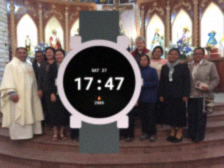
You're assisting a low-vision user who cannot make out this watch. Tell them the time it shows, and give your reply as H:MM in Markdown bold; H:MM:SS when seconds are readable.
**17:47**
